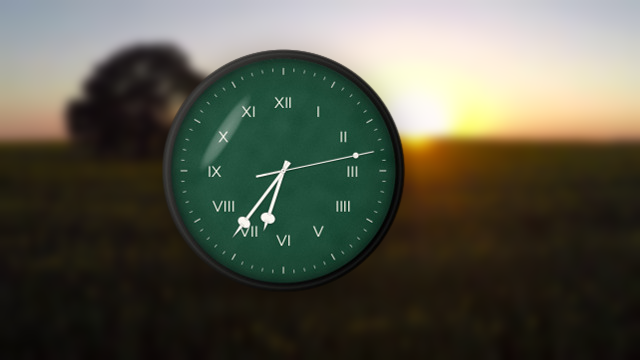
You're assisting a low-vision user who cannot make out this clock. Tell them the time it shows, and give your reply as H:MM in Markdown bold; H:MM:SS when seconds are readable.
**6:36:13**
